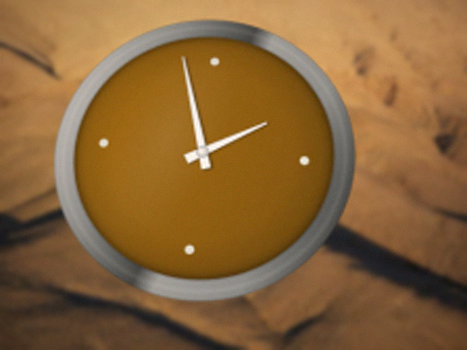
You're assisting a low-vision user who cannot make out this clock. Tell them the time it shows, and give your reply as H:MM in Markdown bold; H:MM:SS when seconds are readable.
**1:57**
